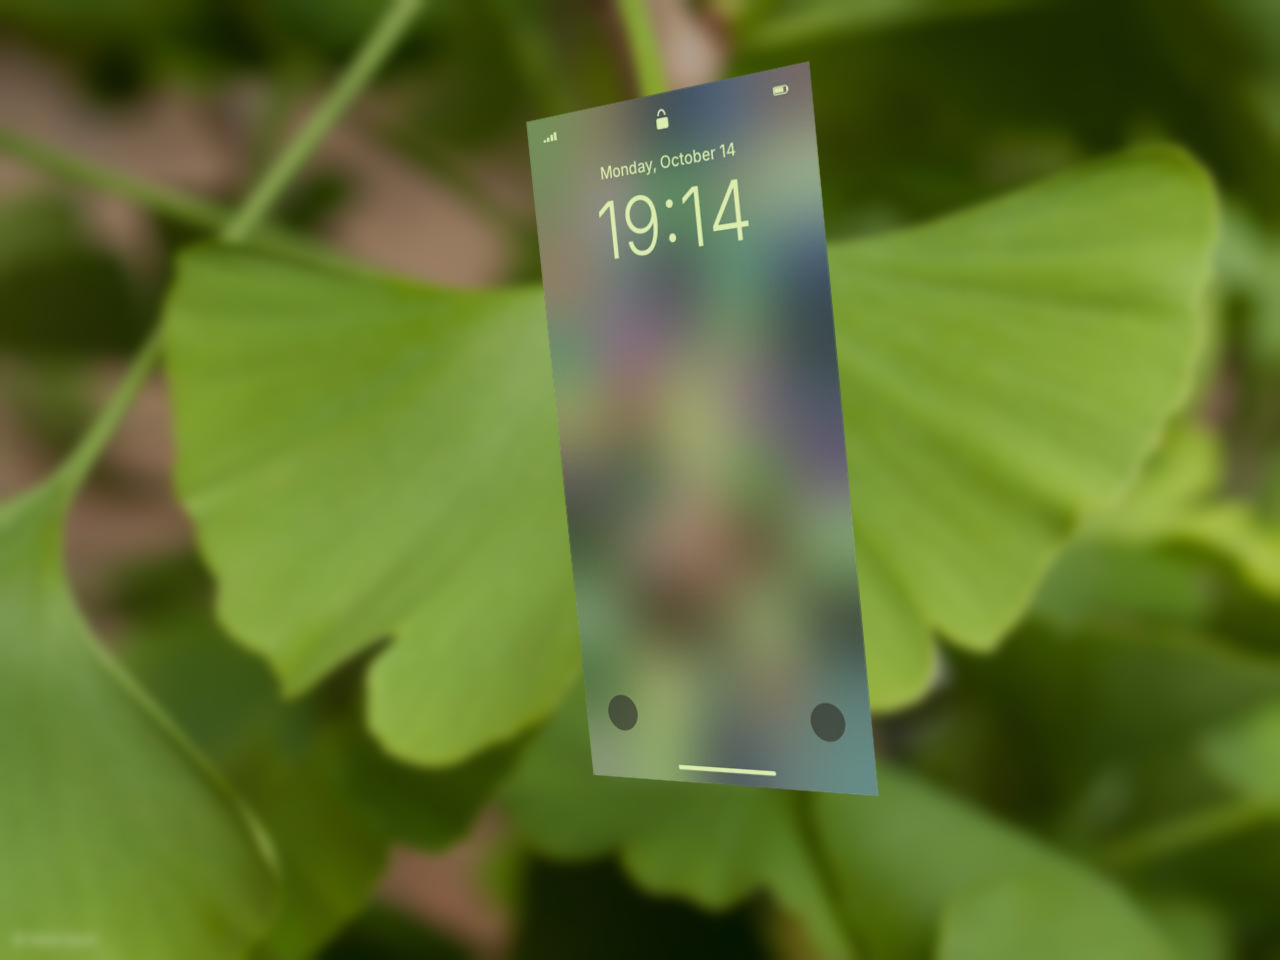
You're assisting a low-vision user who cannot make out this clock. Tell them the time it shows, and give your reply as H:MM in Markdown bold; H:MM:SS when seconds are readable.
**19:14**
